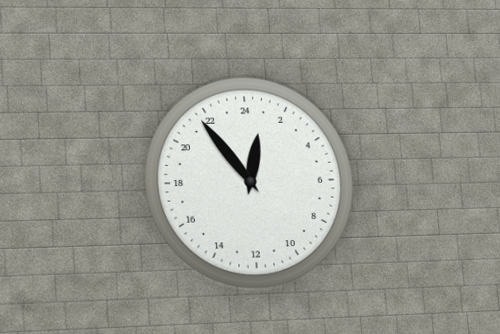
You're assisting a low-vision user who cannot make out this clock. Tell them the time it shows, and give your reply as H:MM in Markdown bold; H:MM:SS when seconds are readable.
**0:54**
